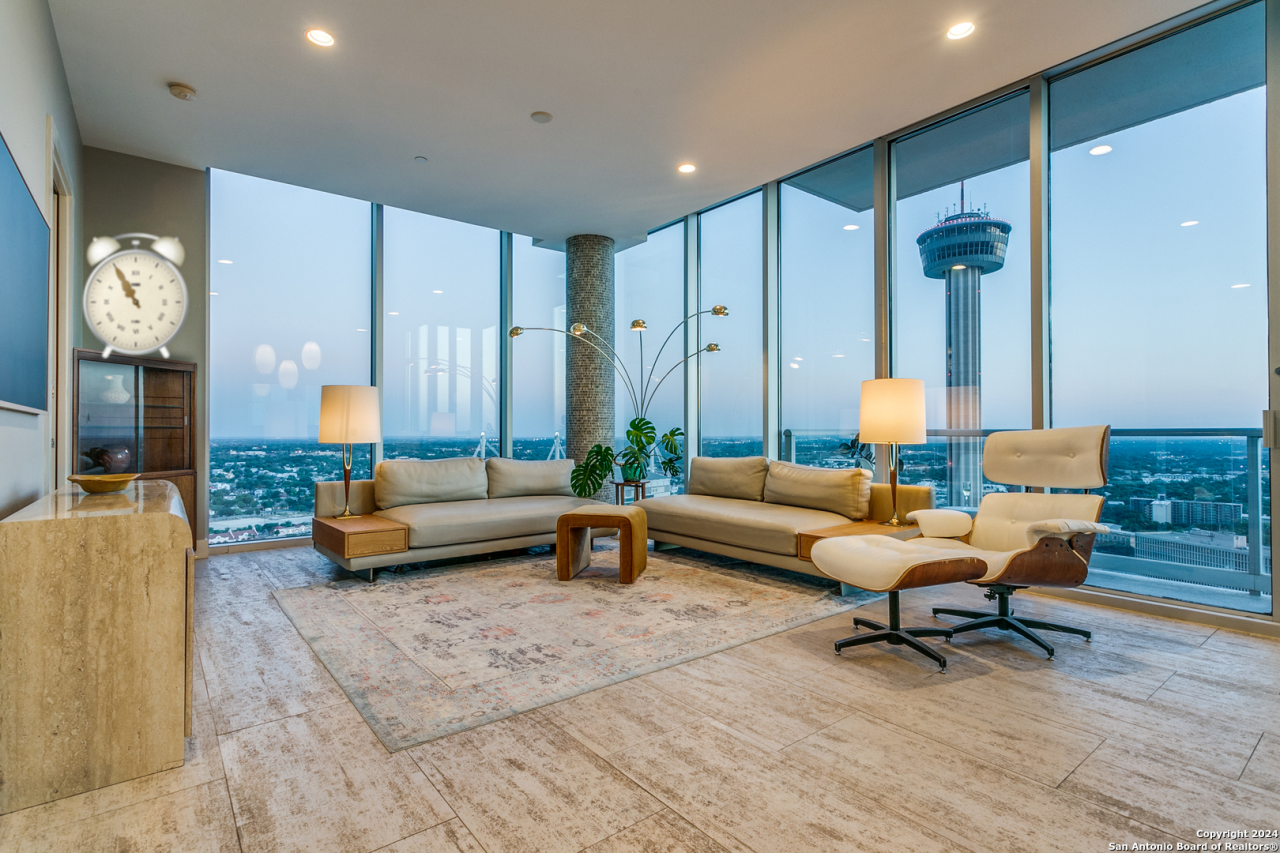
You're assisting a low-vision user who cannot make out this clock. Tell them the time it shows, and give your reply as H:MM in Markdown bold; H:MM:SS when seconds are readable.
**10:55**
